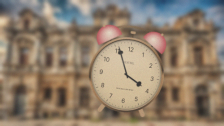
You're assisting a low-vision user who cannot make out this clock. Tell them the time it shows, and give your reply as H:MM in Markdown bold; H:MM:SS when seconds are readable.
**3:56**
